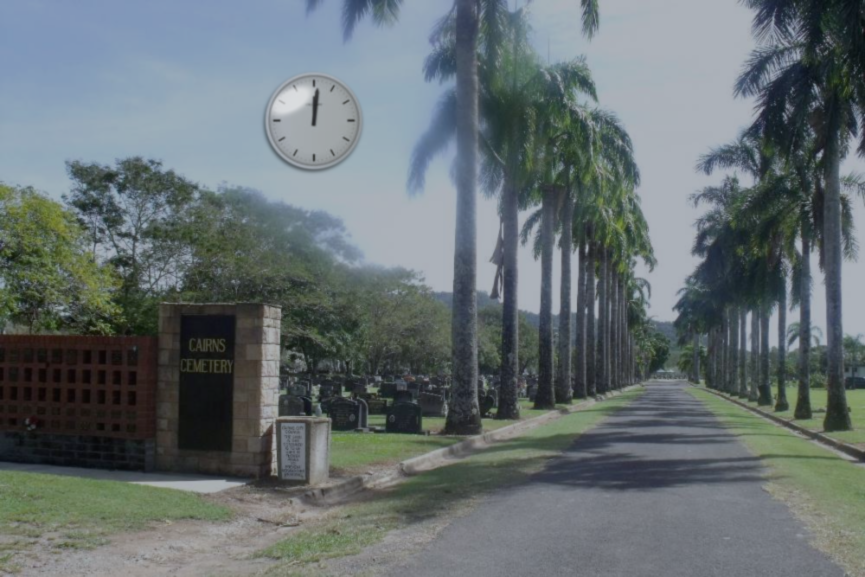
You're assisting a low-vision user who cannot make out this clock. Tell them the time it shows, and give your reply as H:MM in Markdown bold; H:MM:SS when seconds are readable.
**12:01**
